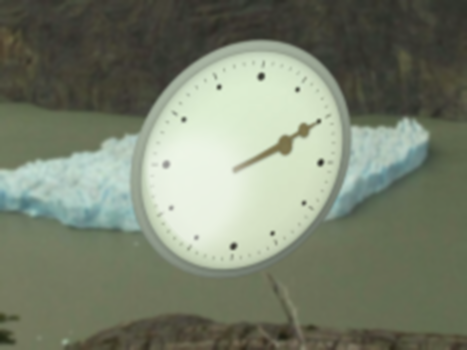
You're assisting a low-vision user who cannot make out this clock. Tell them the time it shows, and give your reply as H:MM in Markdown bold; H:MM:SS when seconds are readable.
**2:10**
